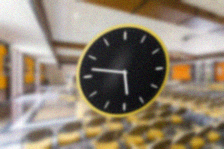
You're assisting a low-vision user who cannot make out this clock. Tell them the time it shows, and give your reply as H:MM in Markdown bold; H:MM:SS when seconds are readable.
**5:47**
